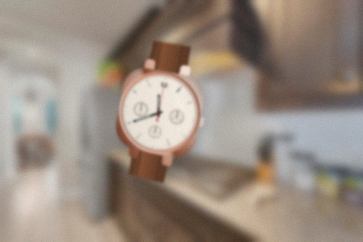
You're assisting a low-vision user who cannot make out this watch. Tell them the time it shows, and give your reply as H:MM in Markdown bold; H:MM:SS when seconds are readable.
**11:40**
